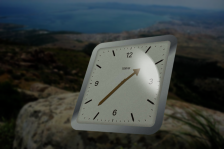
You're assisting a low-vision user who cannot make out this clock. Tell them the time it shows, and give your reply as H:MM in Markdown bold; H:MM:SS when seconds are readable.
**1:37**
